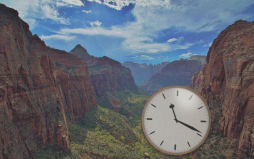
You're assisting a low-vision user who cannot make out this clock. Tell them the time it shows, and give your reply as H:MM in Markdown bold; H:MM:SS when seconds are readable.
**11:19**
